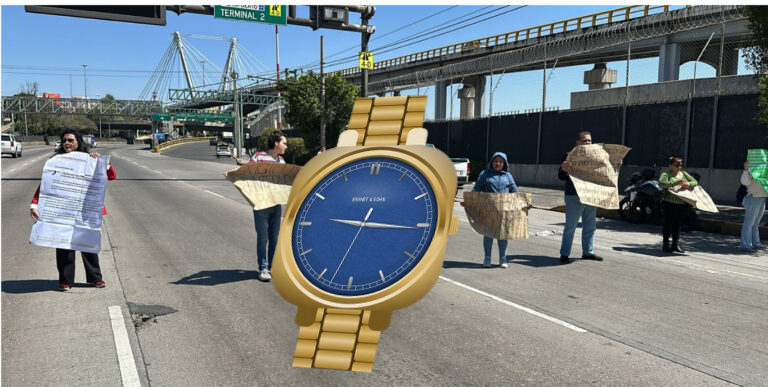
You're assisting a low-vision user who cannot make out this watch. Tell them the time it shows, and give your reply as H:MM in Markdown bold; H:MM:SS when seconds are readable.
**9:15:33**
